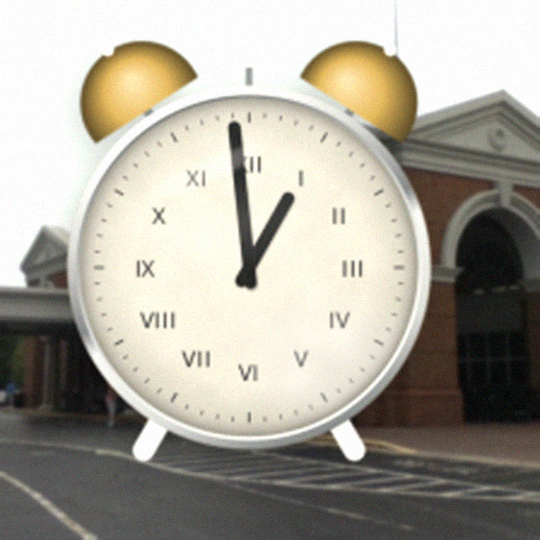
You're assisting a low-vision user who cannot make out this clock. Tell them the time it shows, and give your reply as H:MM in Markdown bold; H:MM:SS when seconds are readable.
**12:59**
